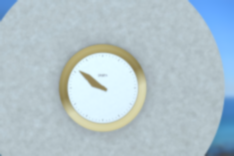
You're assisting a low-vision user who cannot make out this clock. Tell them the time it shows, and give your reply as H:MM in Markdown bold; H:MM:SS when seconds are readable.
**9:51**
